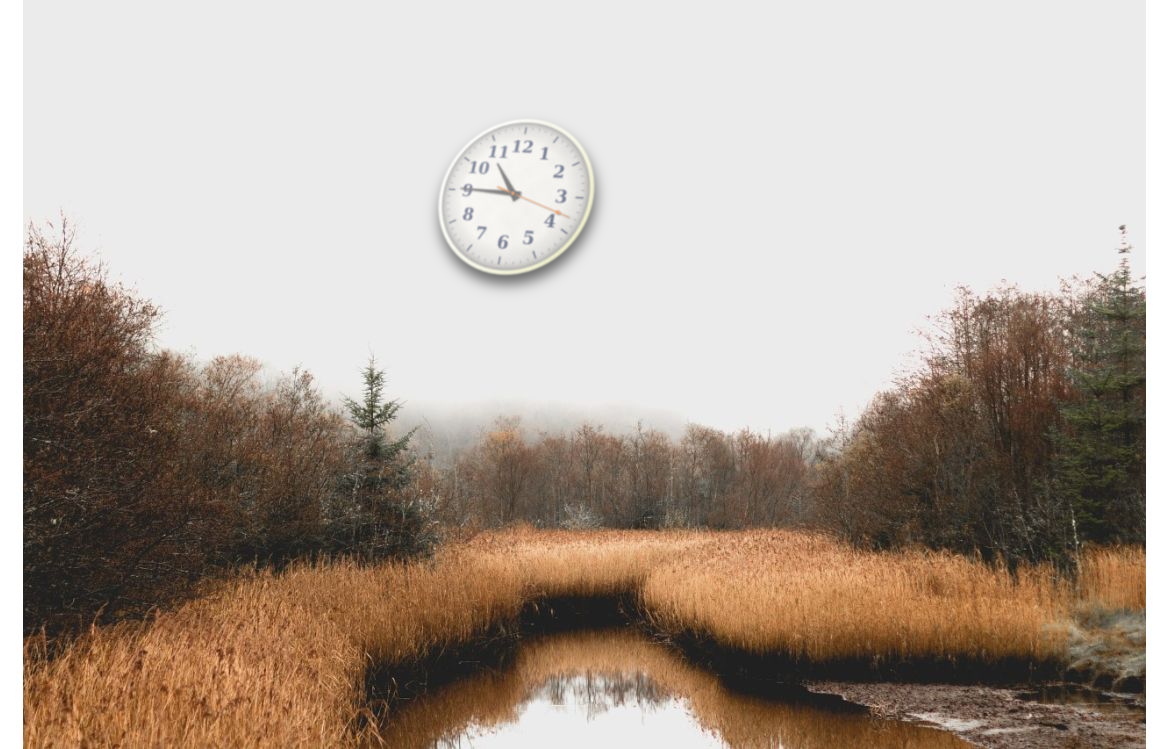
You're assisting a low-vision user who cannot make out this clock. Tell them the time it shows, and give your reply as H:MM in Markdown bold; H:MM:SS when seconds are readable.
**10:45:18**
